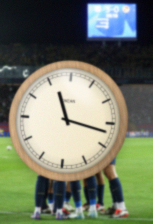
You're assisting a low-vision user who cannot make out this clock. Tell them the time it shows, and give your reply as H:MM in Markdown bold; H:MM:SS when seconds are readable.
**11:17**
